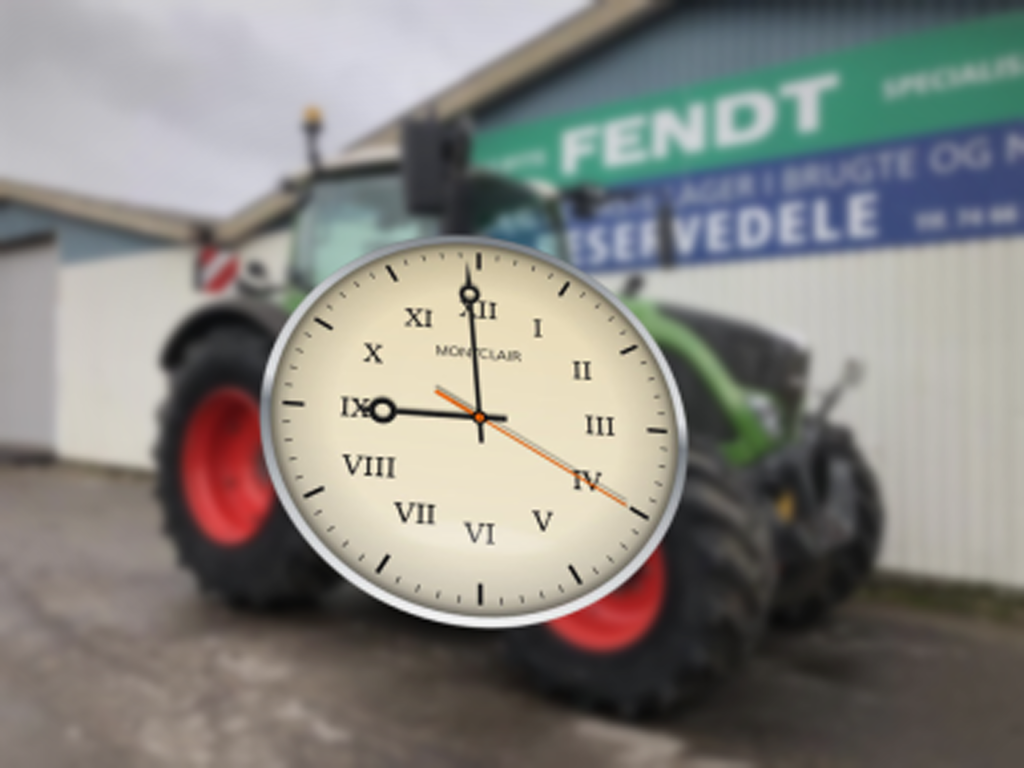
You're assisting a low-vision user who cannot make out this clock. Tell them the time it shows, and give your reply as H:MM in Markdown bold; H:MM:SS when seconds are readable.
**8:59:20**
